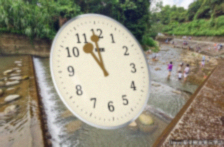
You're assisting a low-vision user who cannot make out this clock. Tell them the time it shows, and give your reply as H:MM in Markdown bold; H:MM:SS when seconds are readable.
**10:59**
